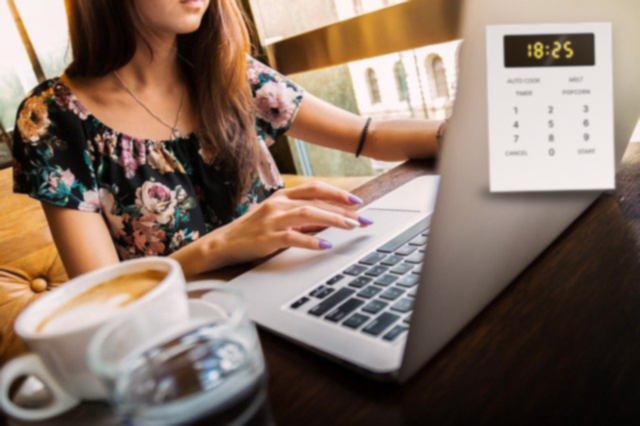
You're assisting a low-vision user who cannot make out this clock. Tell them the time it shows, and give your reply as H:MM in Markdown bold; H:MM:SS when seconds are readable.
**18:25**
